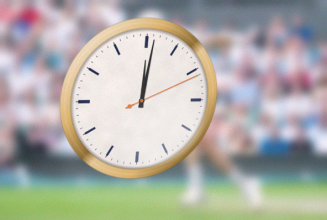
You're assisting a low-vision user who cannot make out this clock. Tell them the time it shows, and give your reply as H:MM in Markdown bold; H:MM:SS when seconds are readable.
**12:01:11**
